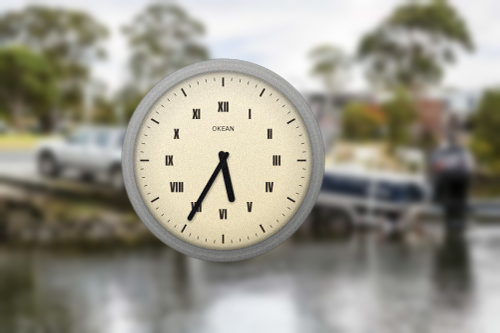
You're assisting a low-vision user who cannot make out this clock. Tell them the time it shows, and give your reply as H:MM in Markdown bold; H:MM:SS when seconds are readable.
**5:35**
